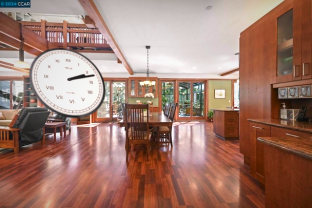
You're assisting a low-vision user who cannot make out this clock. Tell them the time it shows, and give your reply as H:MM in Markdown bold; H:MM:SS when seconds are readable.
**2:12**
